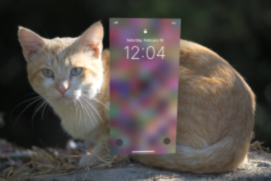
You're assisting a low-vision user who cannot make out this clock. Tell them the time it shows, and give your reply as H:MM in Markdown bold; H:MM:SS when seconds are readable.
**12:04**
